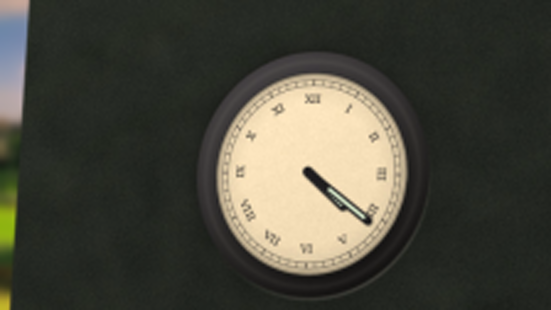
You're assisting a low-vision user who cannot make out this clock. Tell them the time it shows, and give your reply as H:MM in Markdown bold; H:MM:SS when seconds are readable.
**4:21**
